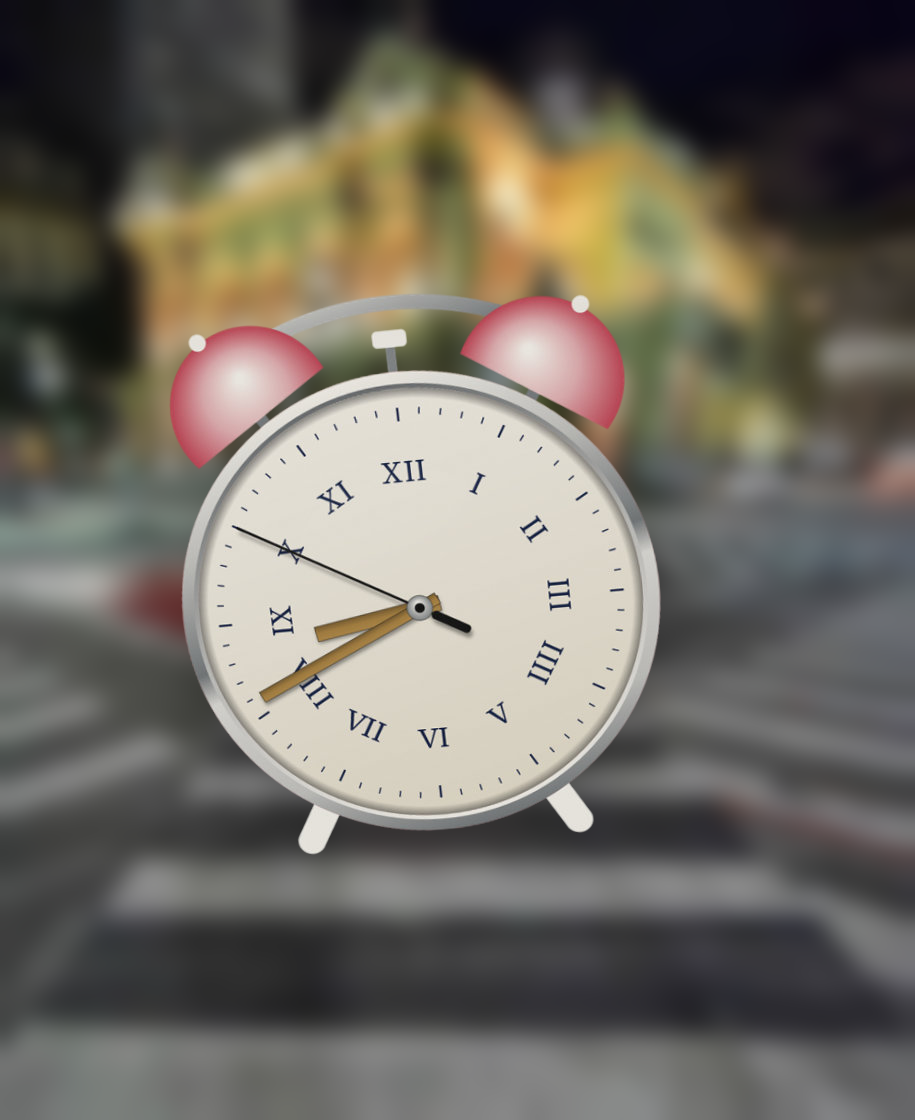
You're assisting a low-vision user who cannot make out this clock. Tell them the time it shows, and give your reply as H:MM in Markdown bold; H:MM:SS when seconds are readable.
**8:40:50**
